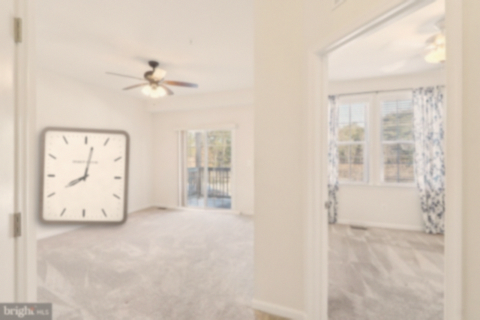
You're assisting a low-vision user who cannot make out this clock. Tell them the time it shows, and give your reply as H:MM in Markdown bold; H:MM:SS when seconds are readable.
**8:02**
